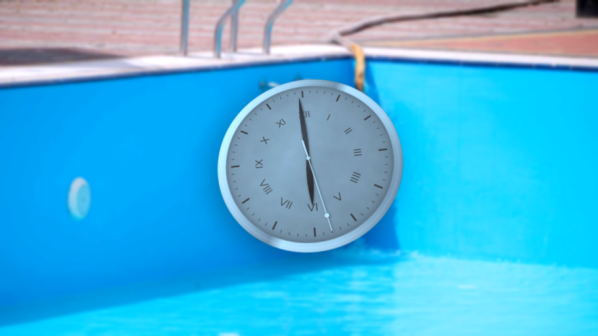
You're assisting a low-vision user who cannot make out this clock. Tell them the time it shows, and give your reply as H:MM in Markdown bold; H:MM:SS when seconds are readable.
**5:59:28**
